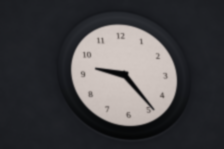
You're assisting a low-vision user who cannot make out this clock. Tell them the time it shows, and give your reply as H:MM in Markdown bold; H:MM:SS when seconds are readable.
**9:24**
